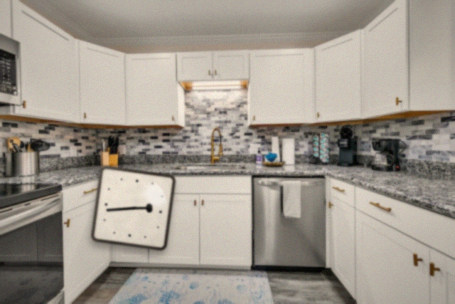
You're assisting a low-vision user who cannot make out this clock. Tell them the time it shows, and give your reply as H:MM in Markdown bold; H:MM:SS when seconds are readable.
**2:43**
